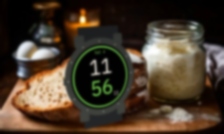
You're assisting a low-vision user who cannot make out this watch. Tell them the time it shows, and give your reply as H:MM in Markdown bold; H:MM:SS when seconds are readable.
**11:56**
